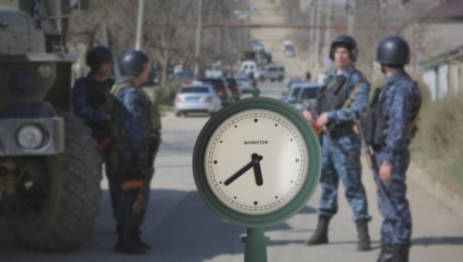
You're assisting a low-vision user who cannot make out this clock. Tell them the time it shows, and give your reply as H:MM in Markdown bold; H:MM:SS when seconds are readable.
**5:39**
